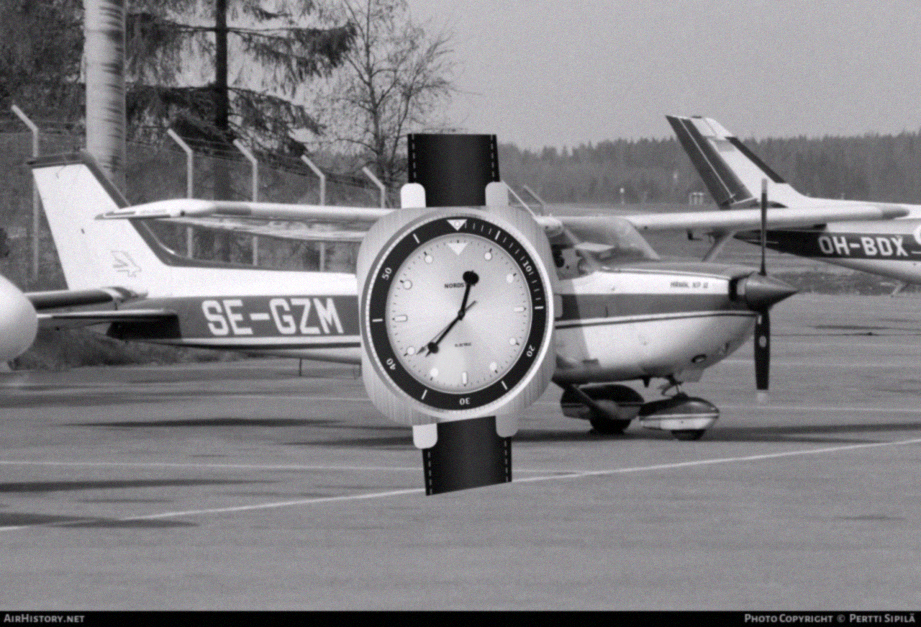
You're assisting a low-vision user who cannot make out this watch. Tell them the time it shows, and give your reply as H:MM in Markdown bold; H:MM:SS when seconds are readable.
**12:37:39**
